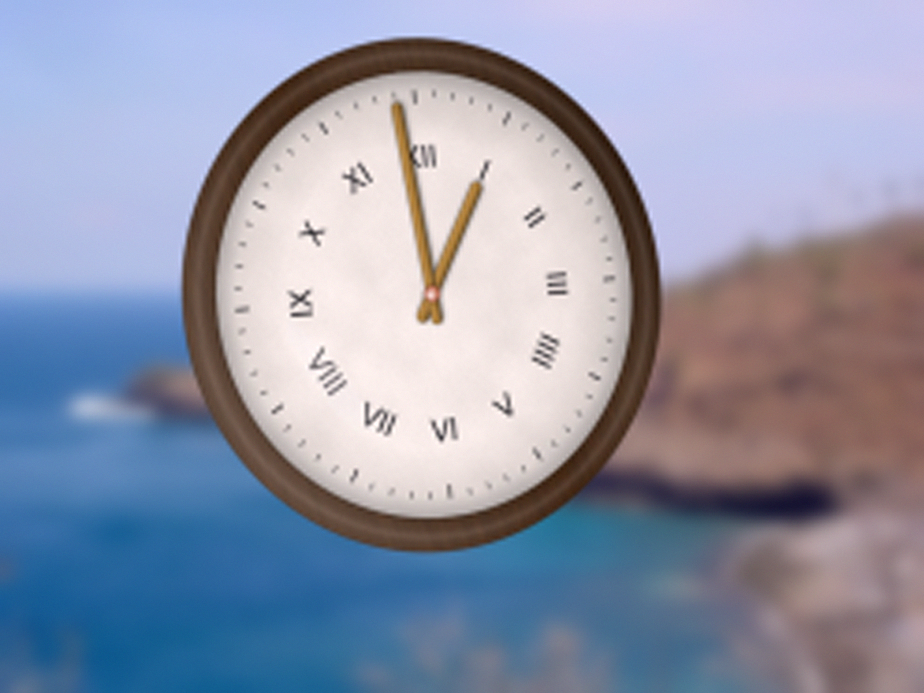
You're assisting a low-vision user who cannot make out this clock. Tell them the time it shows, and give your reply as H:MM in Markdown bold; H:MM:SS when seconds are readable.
**12:59**
